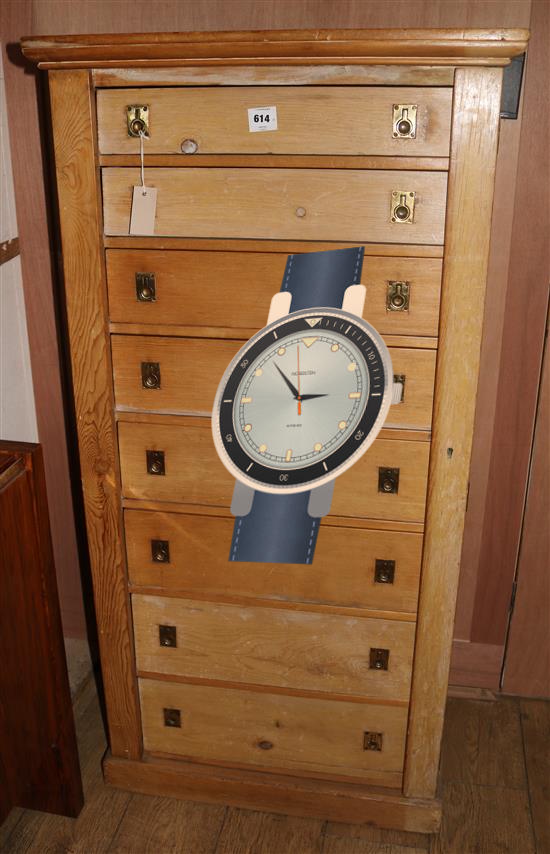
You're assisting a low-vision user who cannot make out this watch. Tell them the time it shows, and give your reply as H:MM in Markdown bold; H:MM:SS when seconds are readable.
**2:52:58**
